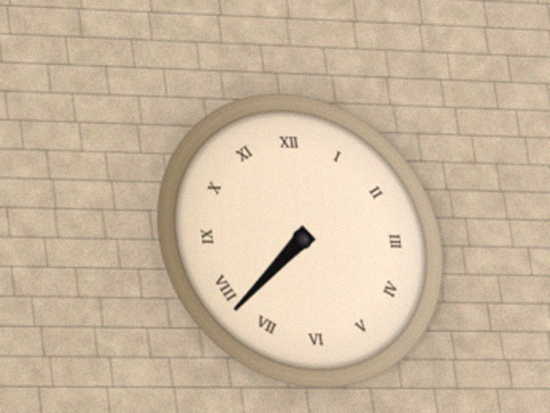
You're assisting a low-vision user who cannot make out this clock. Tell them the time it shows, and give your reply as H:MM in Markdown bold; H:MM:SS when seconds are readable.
**7:38**
